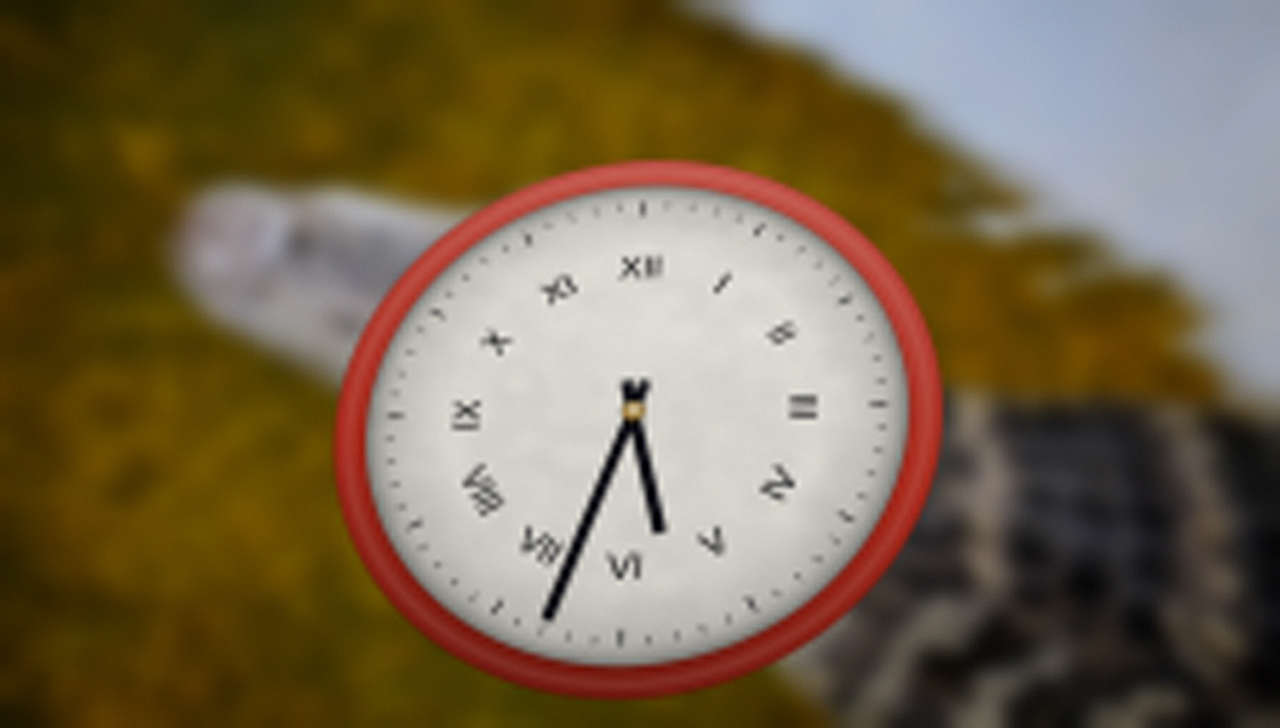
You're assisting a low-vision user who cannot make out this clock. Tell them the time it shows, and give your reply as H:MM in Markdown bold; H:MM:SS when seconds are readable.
**5:33**
